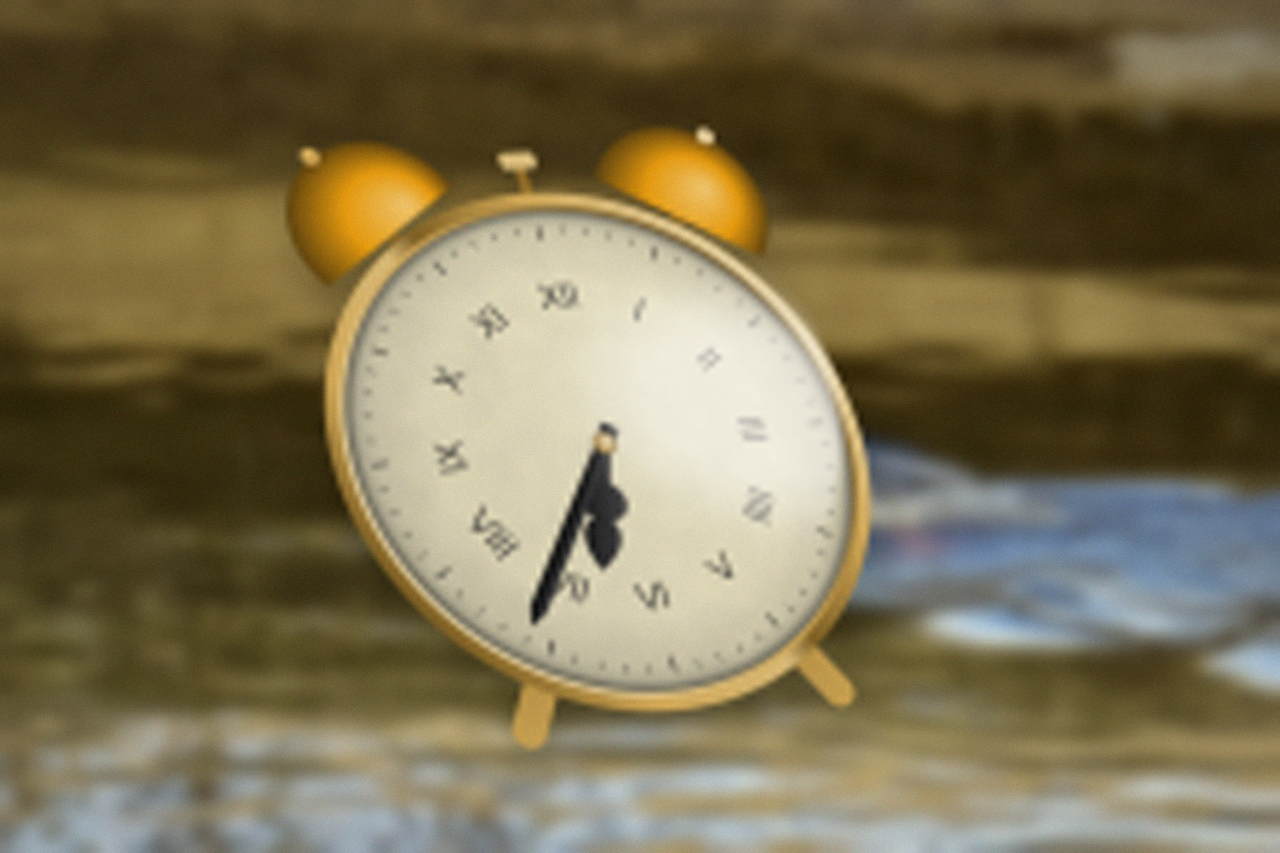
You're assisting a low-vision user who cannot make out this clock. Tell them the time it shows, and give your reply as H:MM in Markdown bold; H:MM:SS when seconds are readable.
**6:36**
